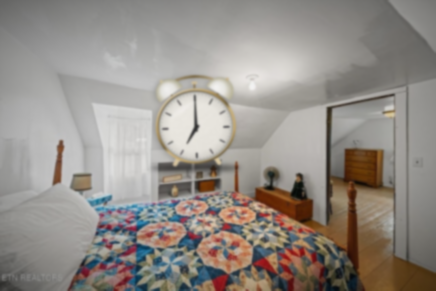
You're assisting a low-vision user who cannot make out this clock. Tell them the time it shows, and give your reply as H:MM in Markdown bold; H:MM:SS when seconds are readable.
**7:00**
